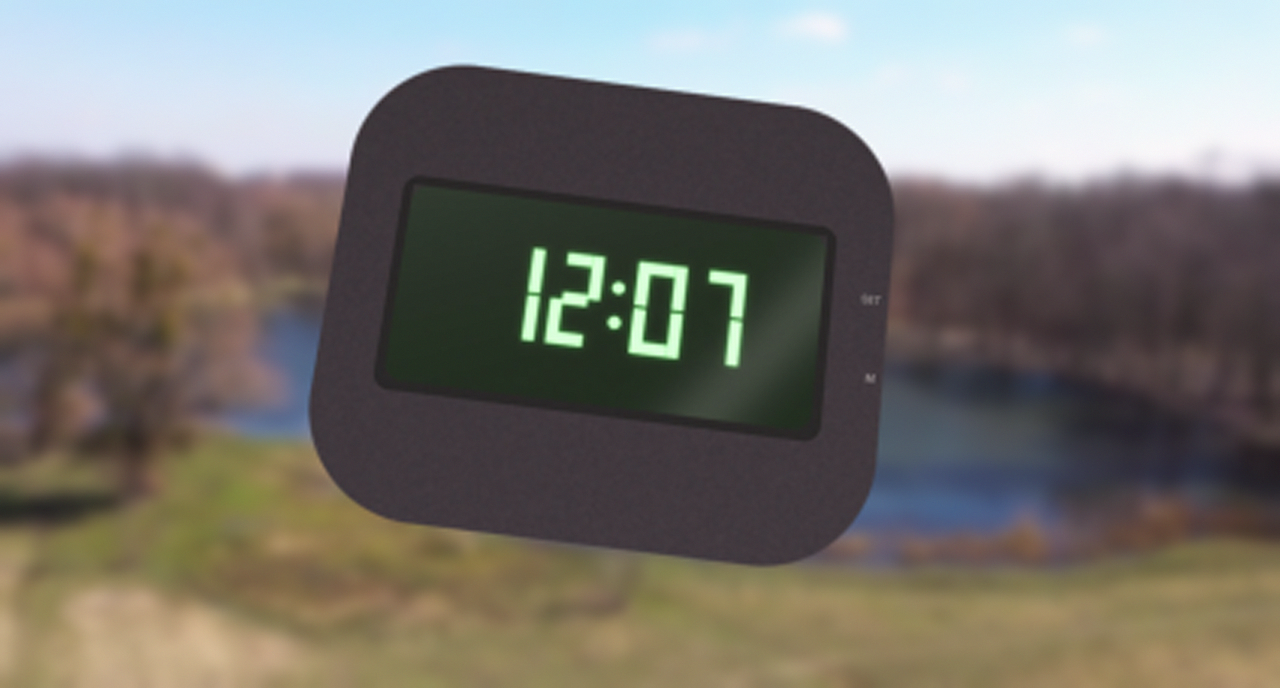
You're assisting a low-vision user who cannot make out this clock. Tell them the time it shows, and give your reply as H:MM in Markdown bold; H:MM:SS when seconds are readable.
**12:07**
